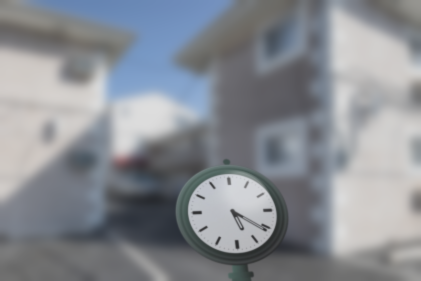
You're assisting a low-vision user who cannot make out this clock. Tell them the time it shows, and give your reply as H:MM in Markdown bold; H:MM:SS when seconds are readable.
**5:21**
